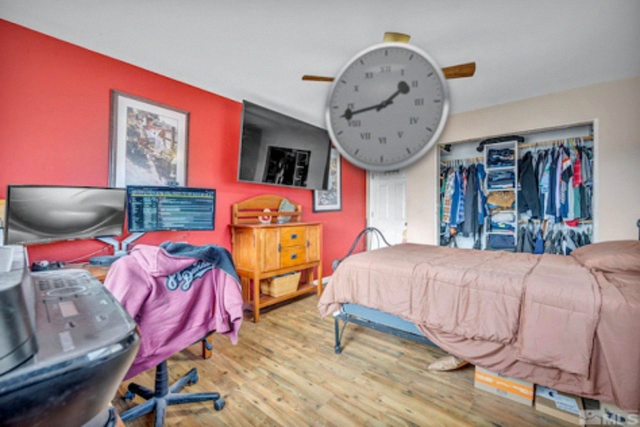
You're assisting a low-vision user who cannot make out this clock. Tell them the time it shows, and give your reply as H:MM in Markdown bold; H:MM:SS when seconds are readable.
**1:43**
